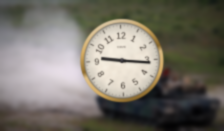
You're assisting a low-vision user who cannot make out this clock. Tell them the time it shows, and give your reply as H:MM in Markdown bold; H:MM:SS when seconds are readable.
**9:16**
